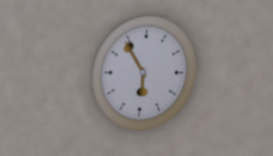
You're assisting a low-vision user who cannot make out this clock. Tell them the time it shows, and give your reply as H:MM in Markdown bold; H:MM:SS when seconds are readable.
**5:54**
